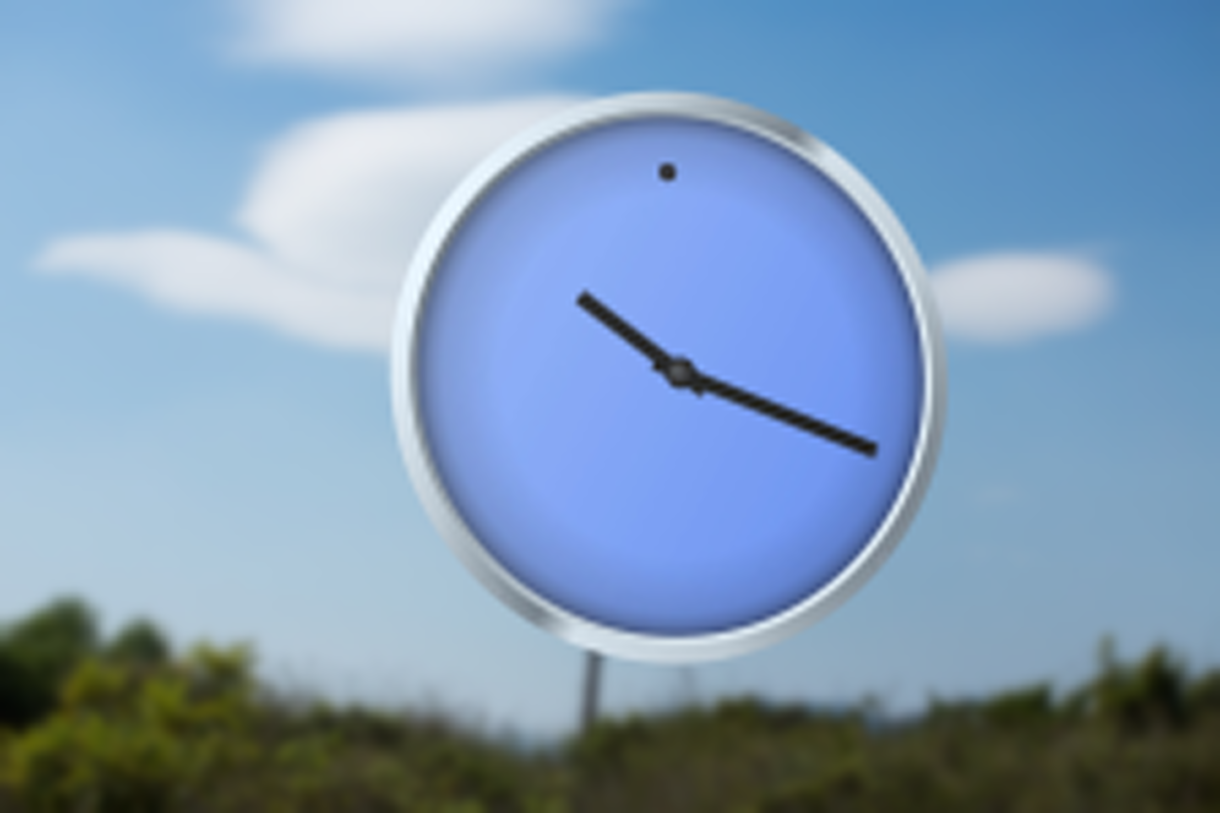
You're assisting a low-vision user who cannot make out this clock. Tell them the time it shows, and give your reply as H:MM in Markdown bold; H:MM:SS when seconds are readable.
**10:19**
